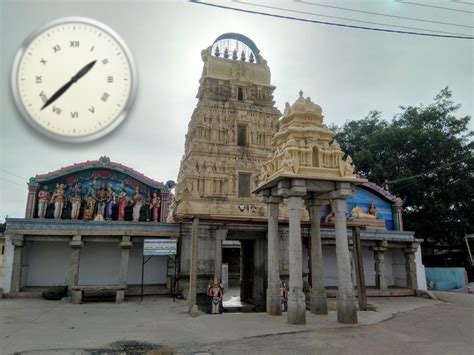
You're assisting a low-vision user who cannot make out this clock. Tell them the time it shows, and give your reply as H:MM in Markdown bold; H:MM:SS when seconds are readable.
**1:38**
